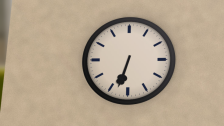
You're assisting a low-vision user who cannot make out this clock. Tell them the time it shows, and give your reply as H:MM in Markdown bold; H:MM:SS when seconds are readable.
**6:33**
